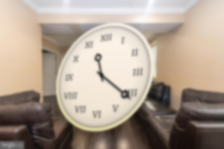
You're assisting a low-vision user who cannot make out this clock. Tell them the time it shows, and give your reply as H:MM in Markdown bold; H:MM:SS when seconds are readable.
**11:21**
